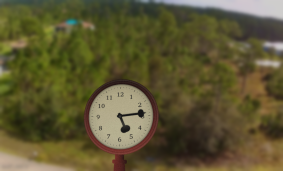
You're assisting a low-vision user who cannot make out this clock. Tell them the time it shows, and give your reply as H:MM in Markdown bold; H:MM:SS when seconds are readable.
**5:14**
